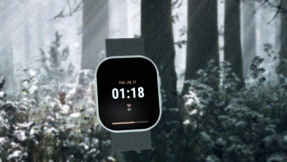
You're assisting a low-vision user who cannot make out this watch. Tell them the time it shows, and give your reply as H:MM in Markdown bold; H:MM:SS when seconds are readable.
**1:18**
